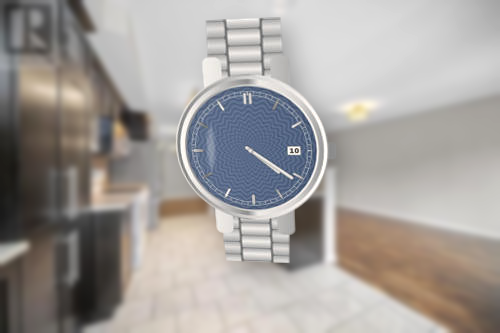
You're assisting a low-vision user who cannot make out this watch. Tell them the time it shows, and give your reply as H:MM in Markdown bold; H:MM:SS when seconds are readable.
**4:21**
